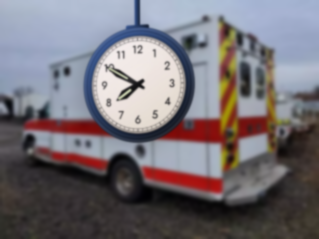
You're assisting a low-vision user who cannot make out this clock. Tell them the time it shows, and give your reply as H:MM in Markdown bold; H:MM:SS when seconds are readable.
**7:50**
